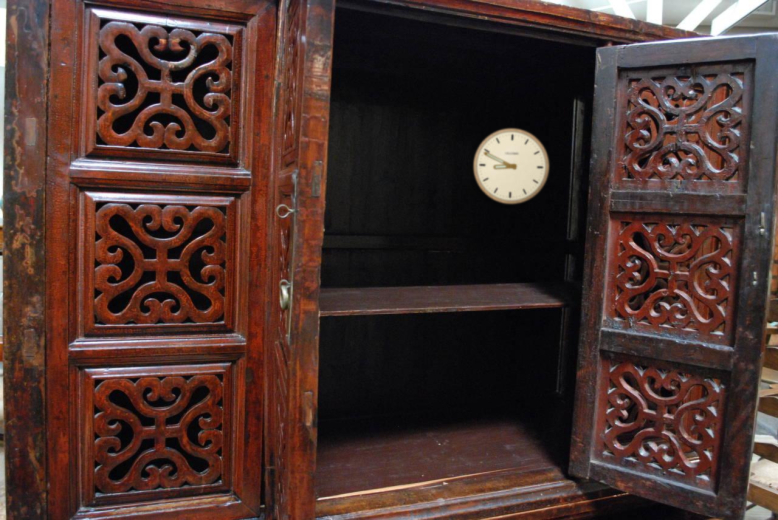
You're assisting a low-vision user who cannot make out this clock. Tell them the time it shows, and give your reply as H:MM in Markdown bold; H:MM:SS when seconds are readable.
**8:49**
